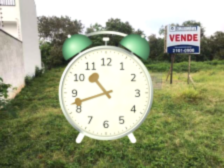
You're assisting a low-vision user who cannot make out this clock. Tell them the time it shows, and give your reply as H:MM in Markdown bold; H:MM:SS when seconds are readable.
**10:42**
